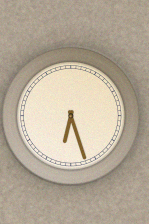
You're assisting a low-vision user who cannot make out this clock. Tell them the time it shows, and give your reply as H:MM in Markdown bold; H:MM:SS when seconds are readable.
**6:27**
